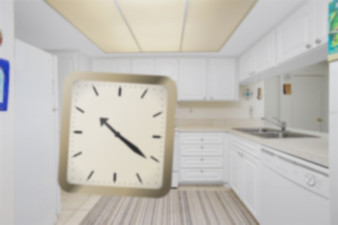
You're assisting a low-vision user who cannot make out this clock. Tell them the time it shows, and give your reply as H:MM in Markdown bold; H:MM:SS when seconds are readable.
**10:21**
